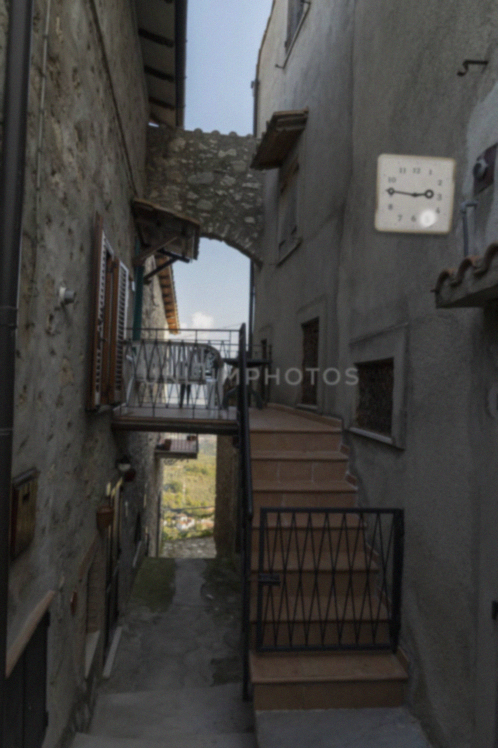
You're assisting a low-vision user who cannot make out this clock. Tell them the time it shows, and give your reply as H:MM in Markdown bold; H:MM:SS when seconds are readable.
**2:46**
